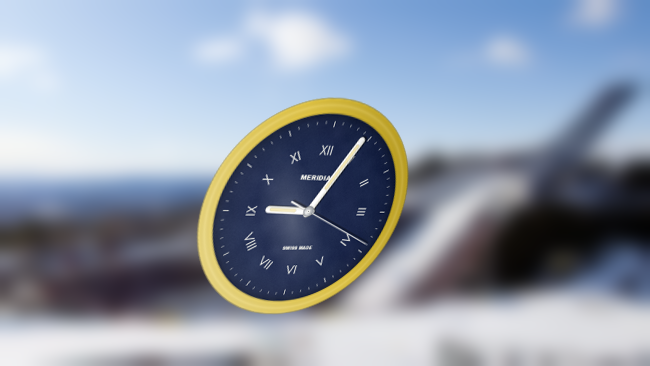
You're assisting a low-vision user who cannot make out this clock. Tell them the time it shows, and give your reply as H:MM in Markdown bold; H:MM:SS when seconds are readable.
**9:04:19**
